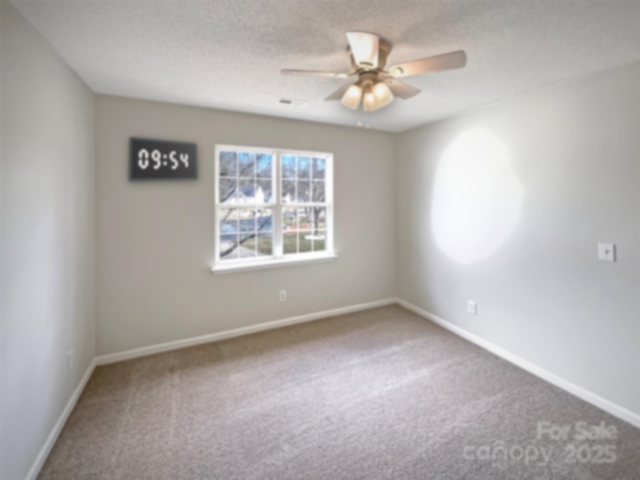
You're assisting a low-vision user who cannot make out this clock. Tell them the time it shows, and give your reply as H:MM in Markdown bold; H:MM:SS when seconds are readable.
**9:54**
